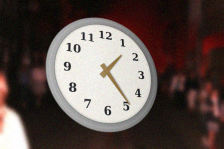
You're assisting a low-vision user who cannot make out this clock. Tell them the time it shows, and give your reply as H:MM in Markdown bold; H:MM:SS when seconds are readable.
**1:24**
